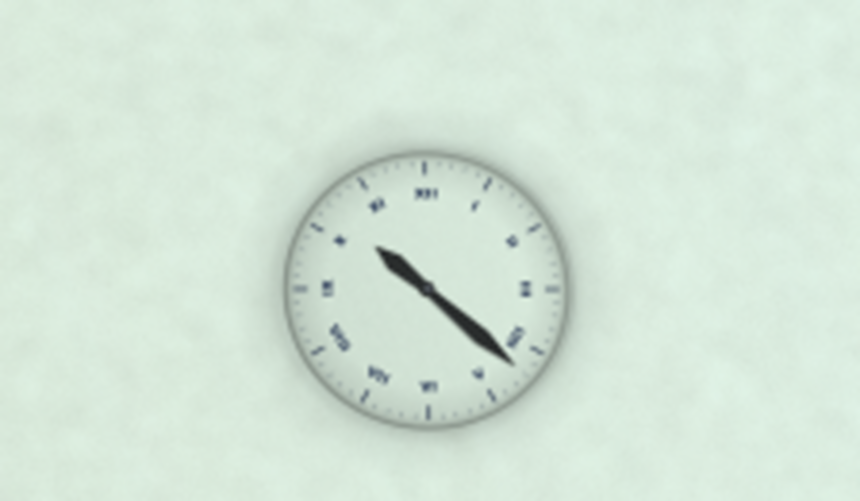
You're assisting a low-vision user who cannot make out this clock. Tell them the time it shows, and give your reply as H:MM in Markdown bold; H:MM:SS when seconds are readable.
**10:22**
